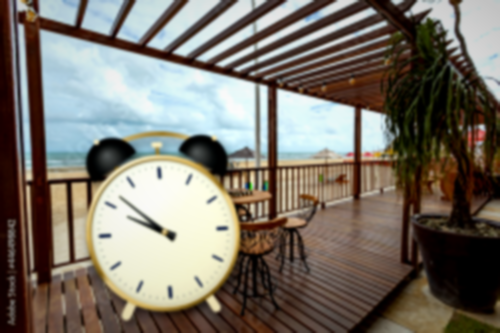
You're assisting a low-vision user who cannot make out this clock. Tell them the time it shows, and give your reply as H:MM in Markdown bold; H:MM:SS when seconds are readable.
**9:52**
